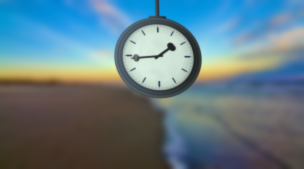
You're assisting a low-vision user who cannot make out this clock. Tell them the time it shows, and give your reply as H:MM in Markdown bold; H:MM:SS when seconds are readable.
**1:44**
